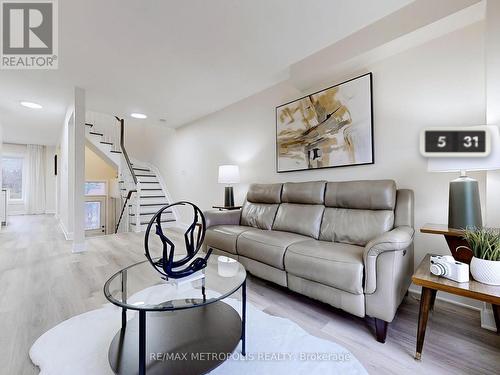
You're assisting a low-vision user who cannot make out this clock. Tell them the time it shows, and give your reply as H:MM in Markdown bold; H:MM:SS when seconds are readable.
**5:31**
